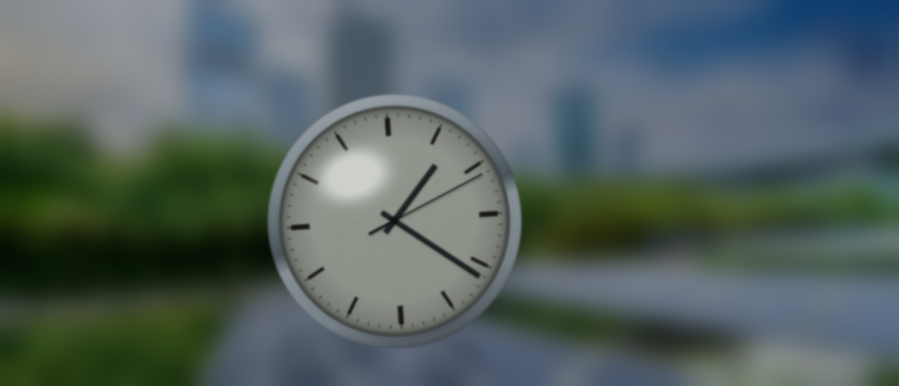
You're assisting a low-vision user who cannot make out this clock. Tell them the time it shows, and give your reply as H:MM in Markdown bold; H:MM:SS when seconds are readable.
**1:21:11**
